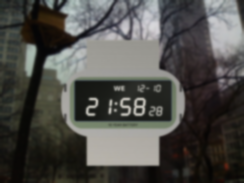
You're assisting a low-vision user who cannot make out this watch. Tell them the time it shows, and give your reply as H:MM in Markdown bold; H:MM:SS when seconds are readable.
**21:58**
